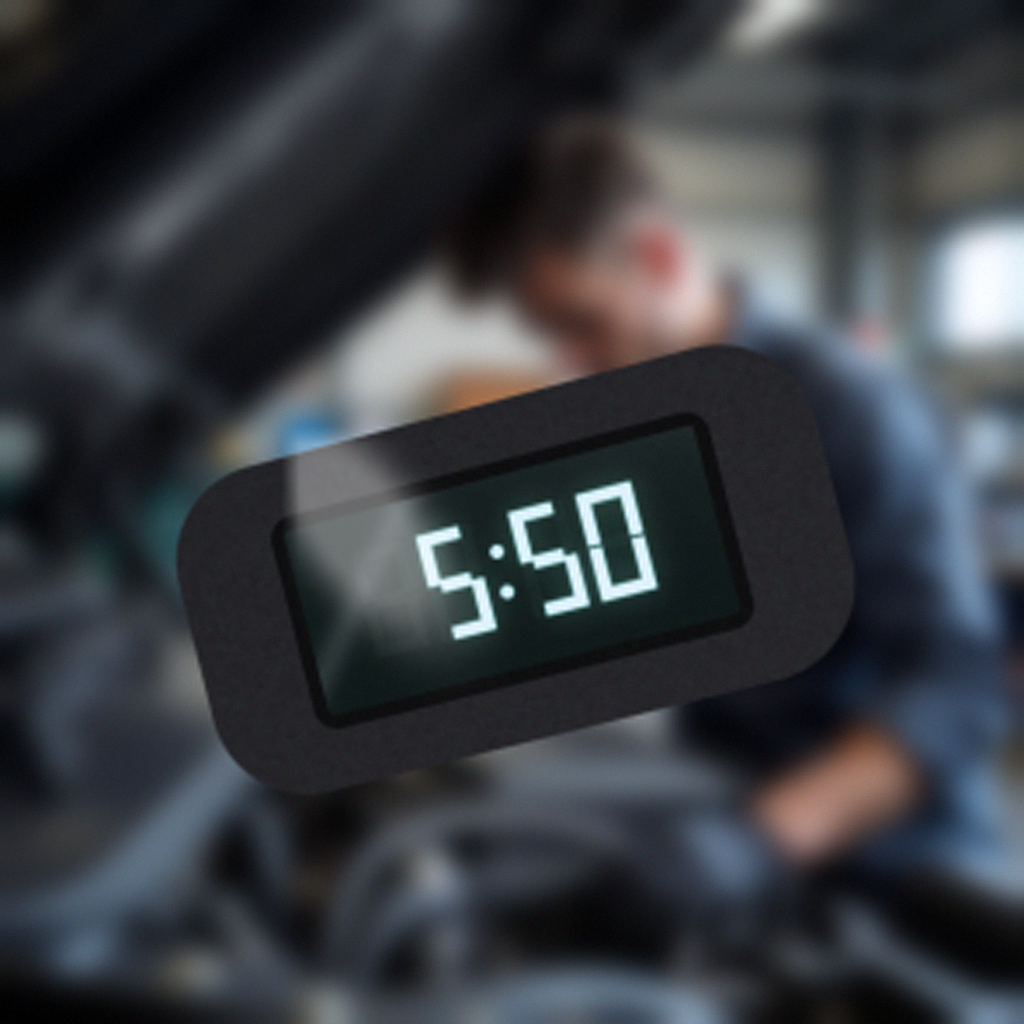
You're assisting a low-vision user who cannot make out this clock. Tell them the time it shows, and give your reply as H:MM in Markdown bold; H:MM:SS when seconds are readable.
**5:50**
